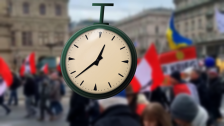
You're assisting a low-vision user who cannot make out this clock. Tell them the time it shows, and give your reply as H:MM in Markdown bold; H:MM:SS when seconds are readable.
**12:38**
